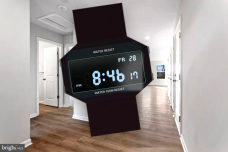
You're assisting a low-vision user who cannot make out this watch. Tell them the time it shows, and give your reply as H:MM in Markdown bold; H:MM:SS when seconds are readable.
**8:46:17**
